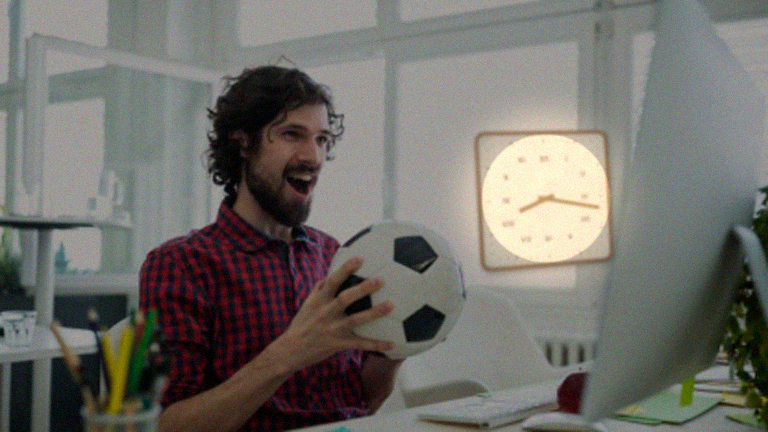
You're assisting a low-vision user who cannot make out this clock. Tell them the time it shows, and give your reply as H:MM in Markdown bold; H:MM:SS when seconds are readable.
**8:17**
